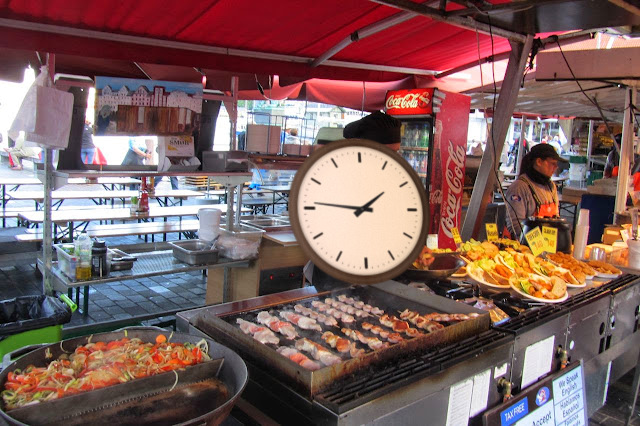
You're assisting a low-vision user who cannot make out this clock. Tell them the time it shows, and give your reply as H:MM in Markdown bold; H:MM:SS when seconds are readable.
**1:46**
